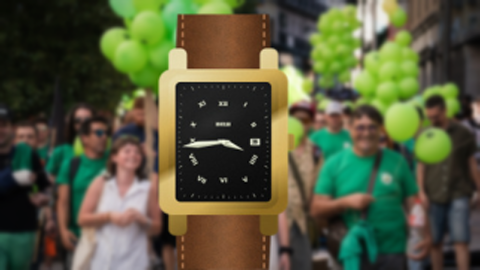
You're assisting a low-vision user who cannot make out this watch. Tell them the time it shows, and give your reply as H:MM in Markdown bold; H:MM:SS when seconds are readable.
**3:44**
